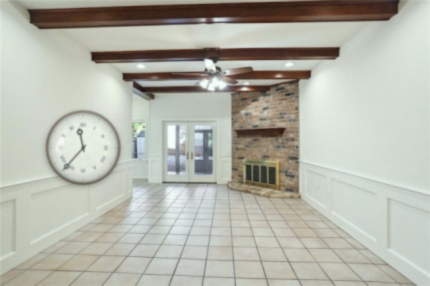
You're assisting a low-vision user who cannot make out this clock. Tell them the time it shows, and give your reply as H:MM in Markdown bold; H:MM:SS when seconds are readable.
**11:37**
